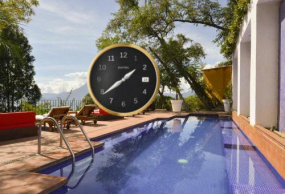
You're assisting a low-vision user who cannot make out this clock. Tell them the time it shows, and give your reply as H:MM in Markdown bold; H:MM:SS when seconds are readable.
**1:39**
